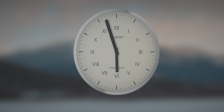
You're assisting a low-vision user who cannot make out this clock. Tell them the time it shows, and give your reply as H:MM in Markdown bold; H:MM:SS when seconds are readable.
**5:57**
